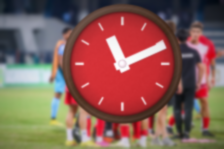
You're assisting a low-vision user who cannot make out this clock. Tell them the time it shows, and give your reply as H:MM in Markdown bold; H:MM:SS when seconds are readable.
**11:11**
